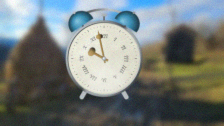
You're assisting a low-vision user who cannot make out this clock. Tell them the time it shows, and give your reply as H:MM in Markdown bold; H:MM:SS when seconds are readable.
**9:58**
